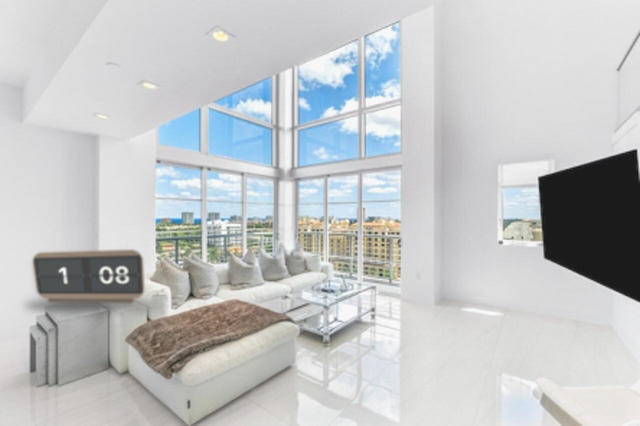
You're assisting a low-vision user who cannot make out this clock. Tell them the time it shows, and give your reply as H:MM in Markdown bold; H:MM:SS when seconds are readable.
**1:08**
